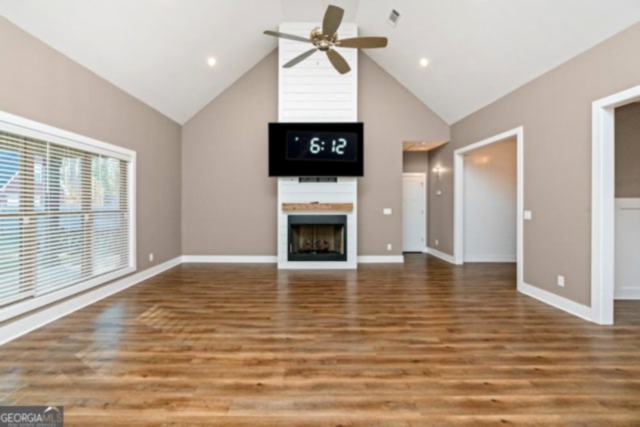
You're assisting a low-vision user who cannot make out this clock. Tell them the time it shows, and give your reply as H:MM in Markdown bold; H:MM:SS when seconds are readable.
**6:12**
